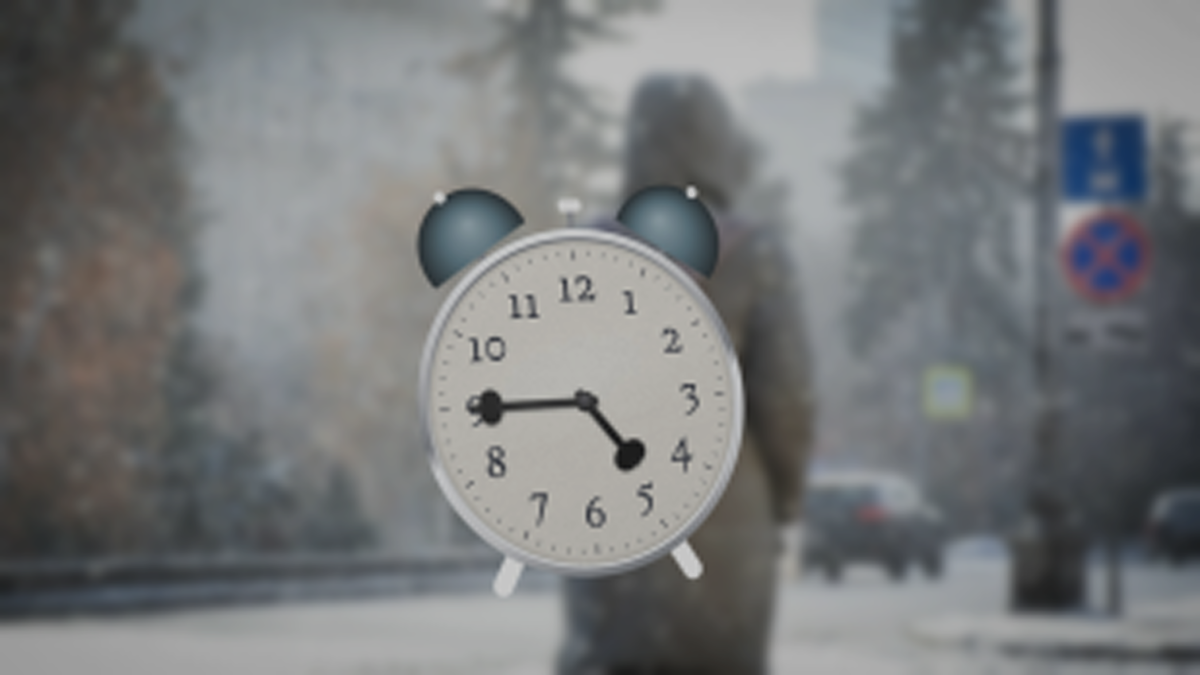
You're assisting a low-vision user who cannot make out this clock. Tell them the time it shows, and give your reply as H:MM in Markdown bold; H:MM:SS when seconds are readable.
**4:45**
